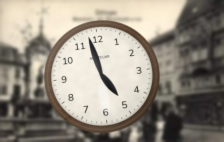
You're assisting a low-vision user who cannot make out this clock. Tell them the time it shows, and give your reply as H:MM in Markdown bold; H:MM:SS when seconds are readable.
**4:58**
